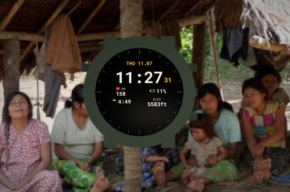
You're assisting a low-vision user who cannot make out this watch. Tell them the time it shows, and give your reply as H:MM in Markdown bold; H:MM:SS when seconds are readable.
**11:27**
